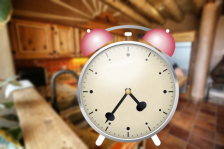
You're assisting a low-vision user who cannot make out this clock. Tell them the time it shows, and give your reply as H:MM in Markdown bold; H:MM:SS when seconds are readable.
**4:36**
